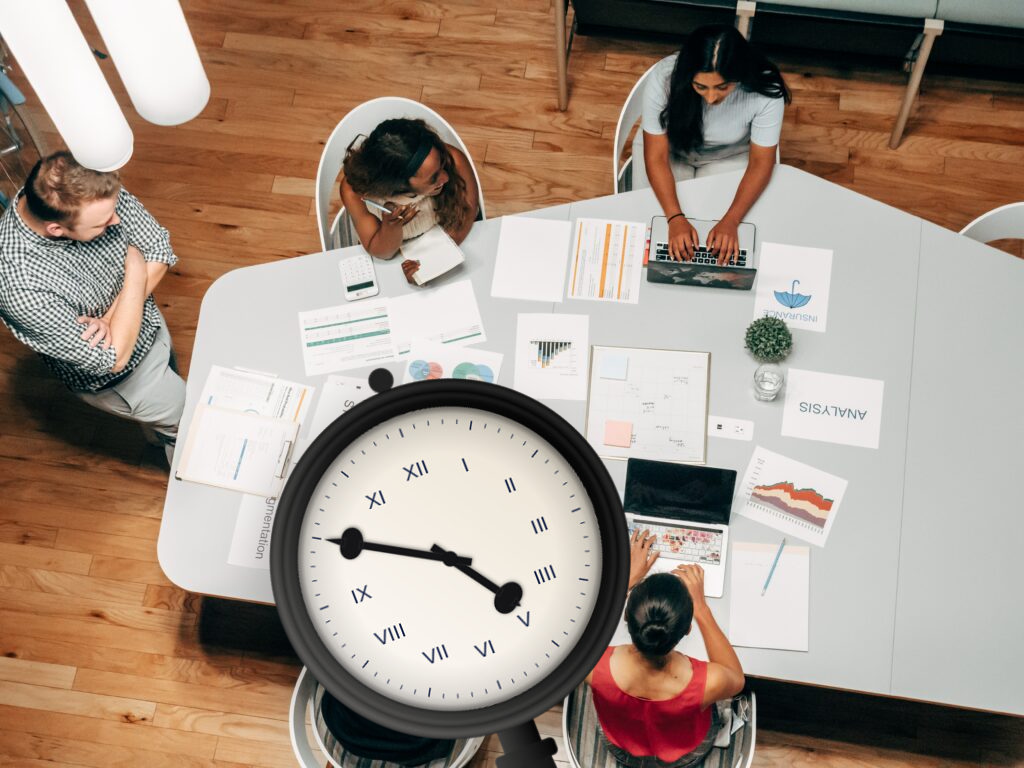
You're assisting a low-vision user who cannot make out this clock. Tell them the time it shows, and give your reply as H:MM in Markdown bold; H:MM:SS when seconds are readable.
**4:50**
